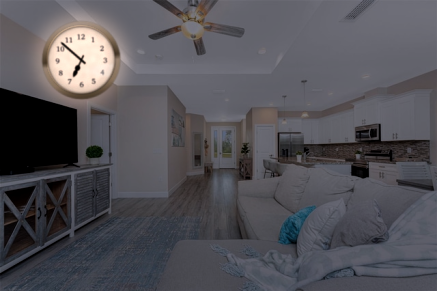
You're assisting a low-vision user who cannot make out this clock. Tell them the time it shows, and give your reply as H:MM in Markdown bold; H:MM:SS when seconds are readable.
**6:52**
